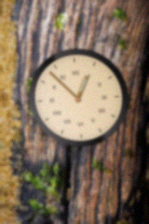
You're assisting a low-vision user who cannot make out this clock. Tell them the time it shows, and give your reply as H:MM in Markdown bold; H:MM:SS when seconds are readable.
**12:53**
